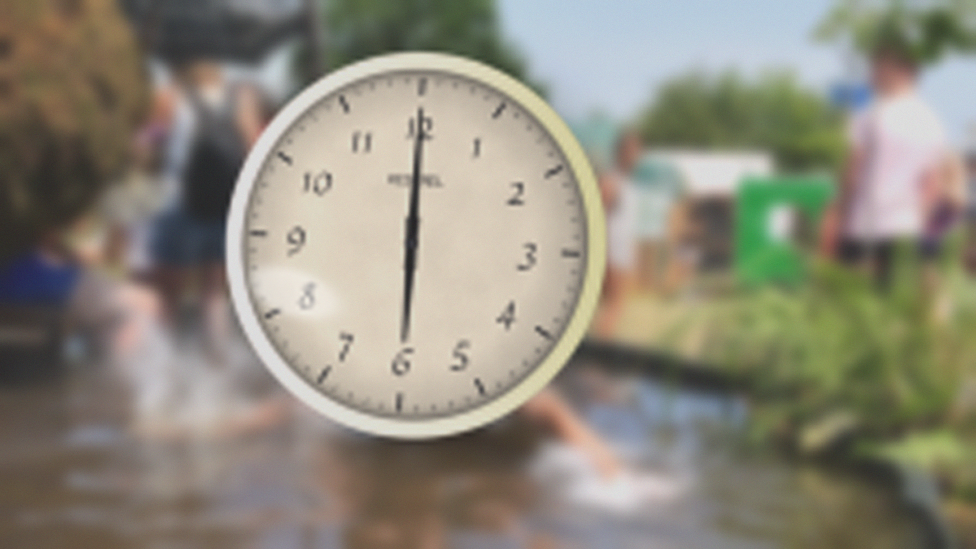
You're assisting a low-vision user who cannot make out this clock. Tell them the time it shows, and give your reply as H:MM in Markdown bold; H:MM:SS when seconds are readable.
**6:00**
